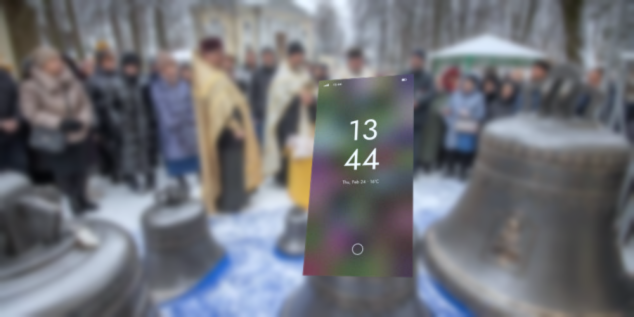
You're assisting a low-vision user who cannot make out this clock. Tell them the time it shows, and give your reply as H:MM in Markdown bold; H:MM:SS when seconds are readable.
**13:44**
